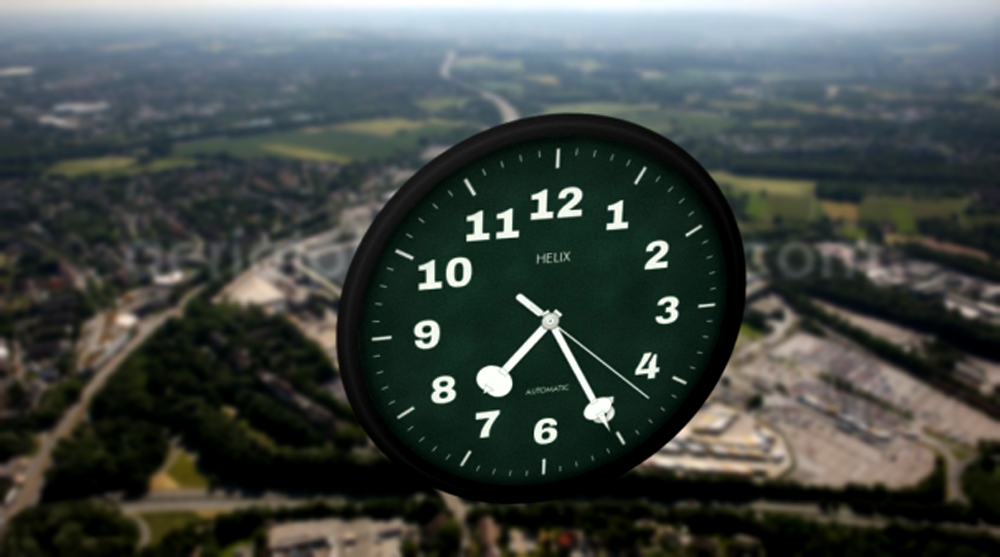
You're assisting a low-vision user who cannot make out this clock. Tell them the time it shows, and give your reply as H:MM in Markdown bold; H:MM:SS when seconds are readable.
**7:25:22**
